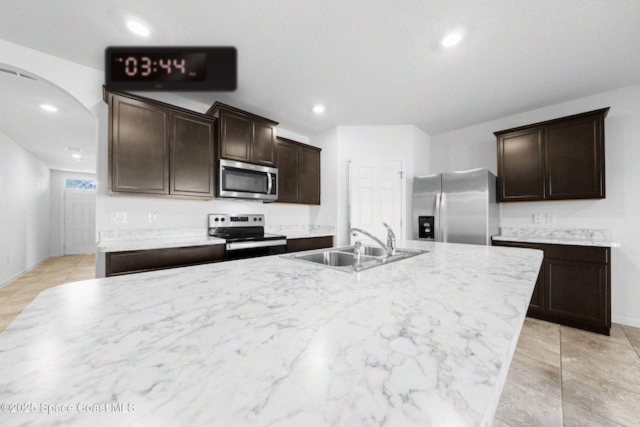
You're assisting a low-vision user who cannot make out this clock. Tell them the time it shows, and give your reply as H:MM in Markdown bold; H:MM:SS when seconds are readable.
**3:44**
